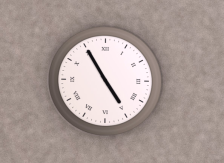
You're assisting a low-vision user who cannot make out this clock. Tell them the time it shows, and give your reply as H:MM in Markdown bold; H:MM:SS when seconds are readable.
**4:55**
